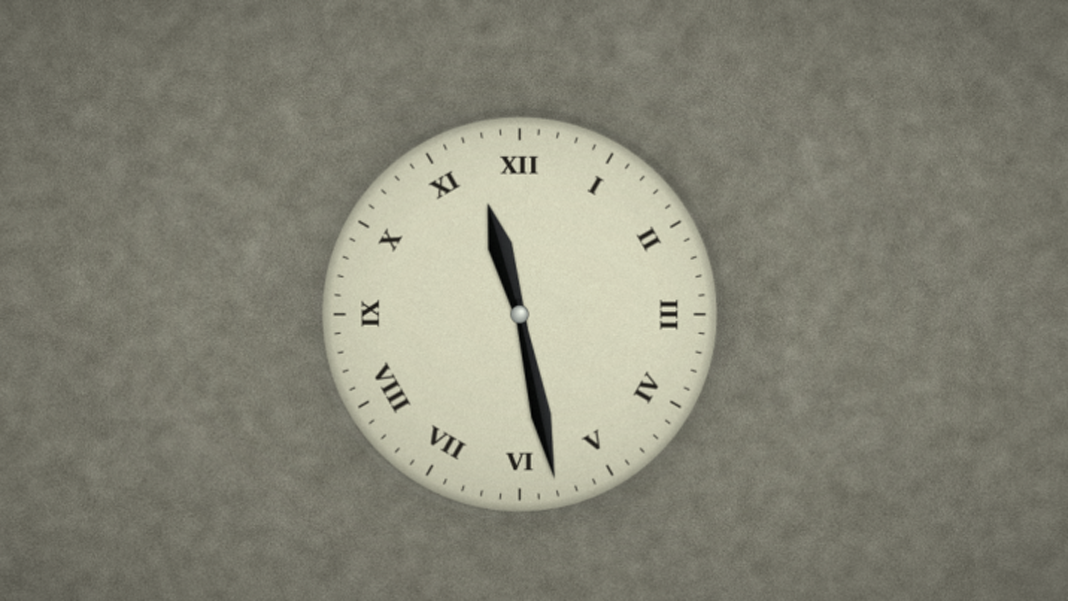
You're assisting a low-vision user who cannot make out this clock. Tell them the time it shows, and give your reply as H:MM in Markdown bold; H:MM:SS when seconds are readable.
**11:28**
